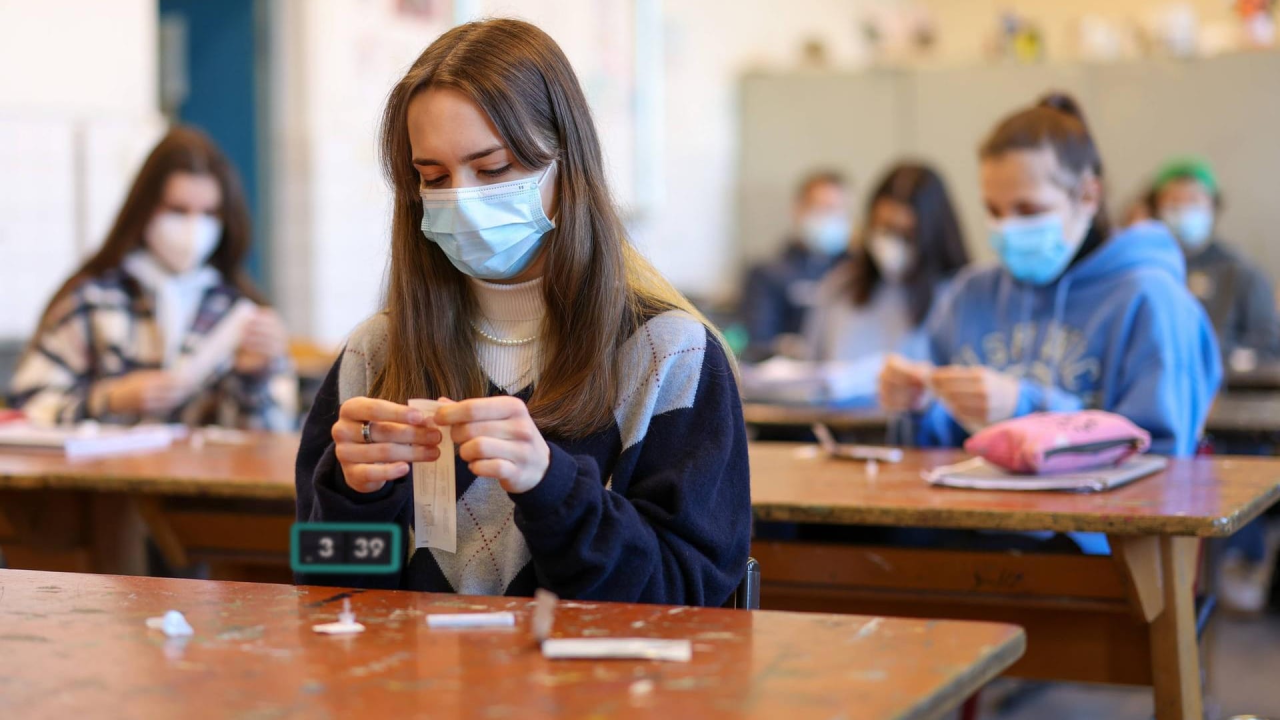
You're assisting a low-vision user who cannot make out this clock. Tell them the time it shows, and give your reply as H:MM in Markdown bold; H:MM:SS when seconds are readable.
**3:39**
